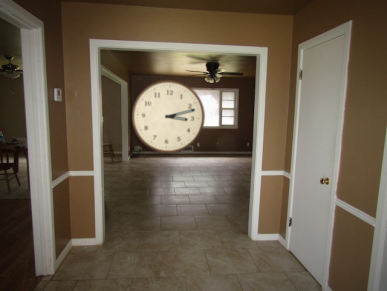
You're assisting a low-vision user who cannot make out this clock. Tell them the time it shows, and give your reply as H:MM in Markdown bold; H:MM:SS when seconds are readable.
**3:12**
